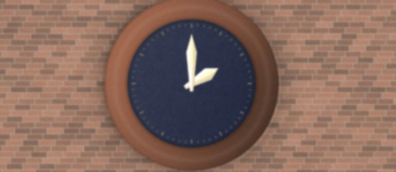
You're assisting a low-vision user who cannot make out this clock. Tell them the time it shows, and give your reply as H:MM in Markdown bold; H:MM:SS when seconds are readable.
**2:00**
